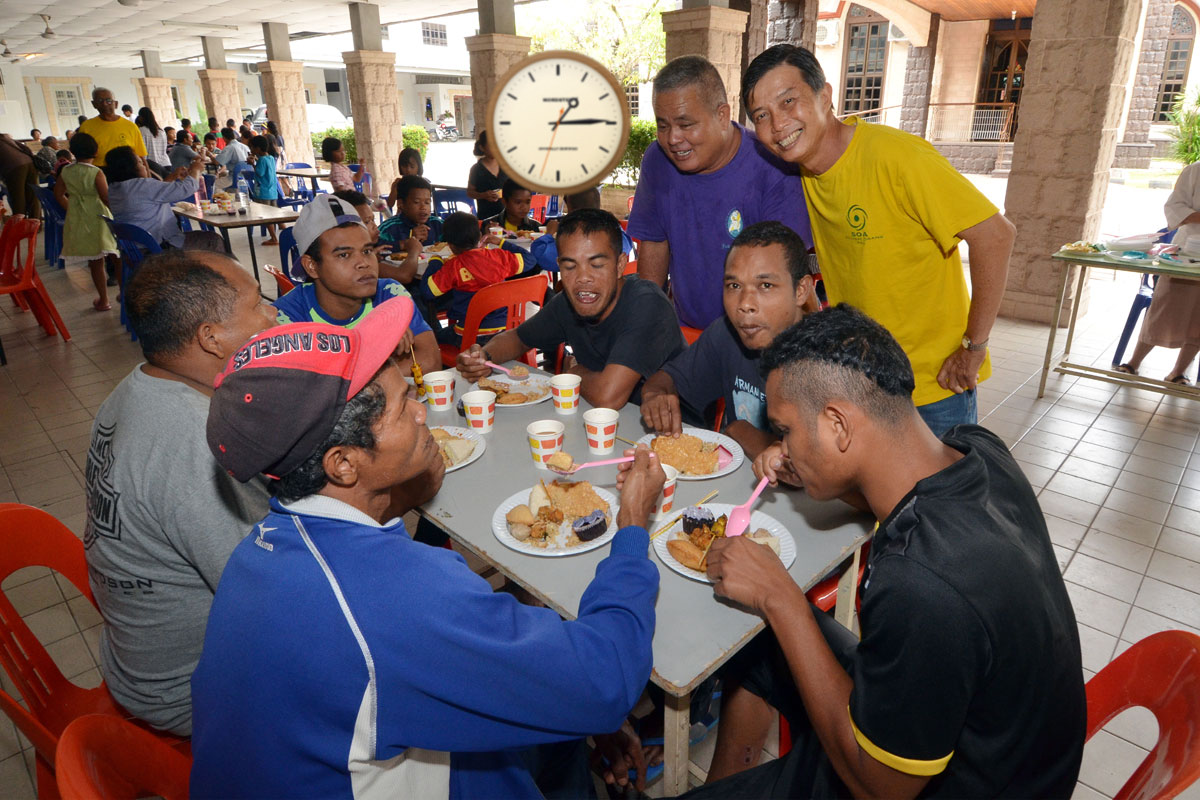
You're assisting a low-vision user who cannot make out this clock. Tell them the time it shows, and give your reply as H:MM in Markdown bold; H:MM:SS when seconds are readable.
**1:14:33**
